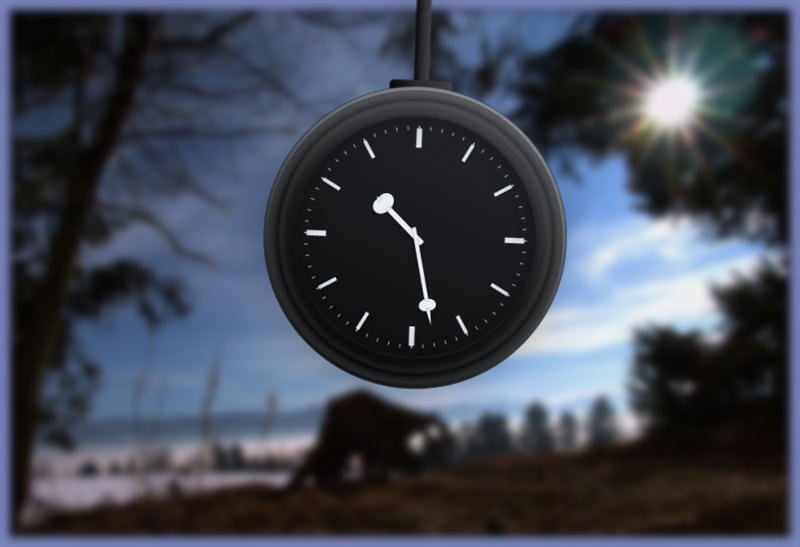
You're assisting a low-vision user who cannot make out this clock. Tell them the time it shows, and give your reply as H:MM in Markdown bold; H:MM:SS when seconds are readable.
**10:28**
